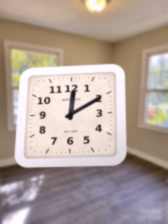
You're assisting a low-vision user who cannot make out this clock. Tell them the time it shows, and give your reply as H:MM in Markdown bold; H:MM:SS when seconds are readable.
**12:10**
